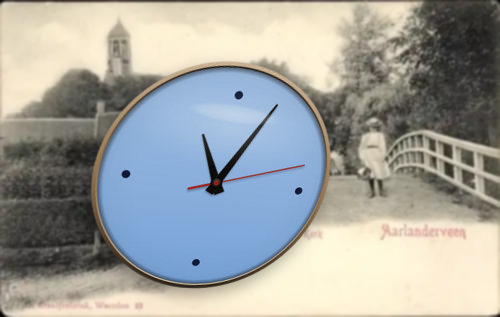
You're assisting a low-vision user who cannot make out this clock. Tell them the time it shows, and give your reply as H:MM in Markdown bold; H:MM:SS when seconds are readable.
**11:04:12**
